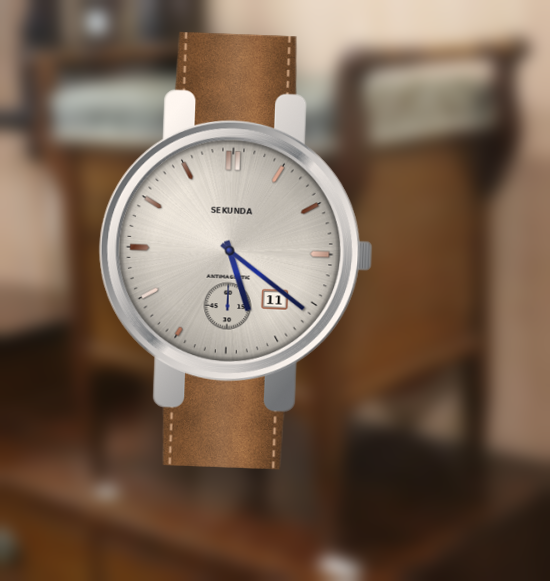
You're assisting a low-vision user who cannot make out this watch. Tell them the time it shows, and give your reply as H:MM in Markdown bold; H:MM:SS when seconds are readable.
**5:21**
